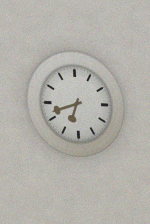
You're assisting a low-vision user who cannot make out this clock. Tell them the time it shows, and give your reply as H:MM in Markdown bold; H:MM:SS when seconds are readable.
**6:42**
